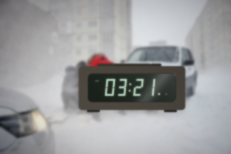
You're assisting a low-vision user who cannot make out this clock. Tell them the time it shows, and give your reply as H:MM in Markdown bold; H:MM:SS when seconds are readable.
**3:21**
